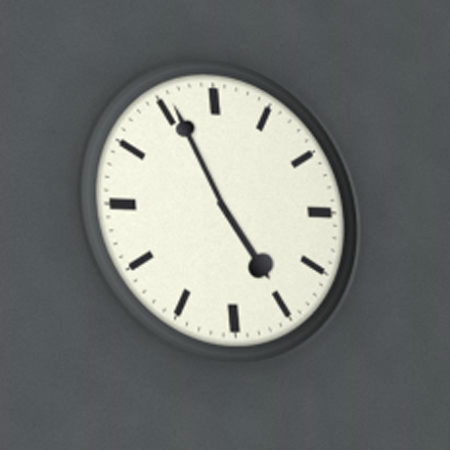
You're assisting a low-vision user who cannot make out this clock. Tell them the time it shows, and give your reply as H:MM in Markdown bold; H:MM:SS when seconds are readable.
**4:56**
